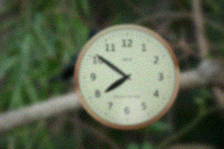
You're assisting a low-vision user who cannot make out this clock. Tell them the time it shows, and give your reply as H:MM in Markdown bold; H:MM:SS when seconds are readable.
**7:51**
